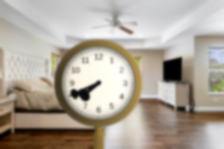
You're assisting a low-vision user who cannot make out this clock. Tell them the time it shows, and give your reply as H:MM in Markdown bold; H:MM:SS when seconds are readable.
**7:41**
